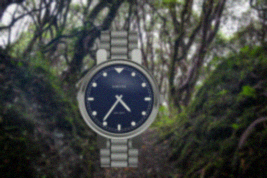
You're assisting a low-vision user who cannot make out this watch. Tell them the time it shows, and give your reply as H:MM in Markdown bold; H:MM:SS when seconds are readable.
**4:36**
